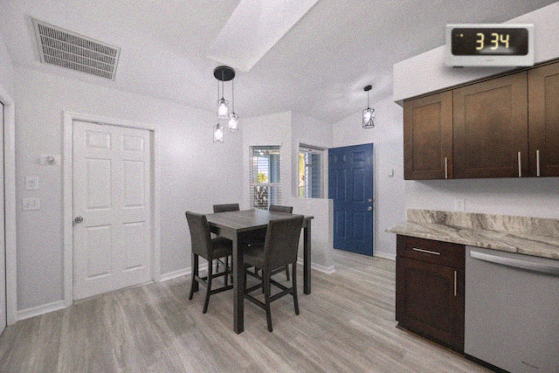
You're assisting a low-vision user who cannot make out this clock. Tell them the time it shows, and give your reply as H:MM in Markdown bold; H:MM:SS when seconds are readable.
**3:34**
